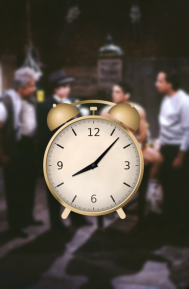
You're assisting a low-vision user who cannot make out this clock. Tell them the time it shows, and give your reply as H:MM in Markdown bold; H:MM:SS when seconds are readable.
**8:07**
